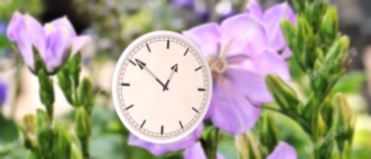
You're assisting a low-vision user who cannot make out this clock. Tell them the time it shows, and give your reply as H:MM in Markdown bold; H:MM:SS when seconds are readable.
**12:51**
